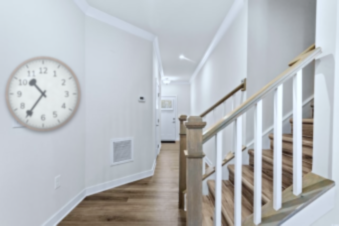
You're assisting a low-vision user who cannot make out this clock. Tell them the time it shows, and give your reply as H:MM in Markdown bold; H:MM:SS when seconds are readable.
**10:36**
